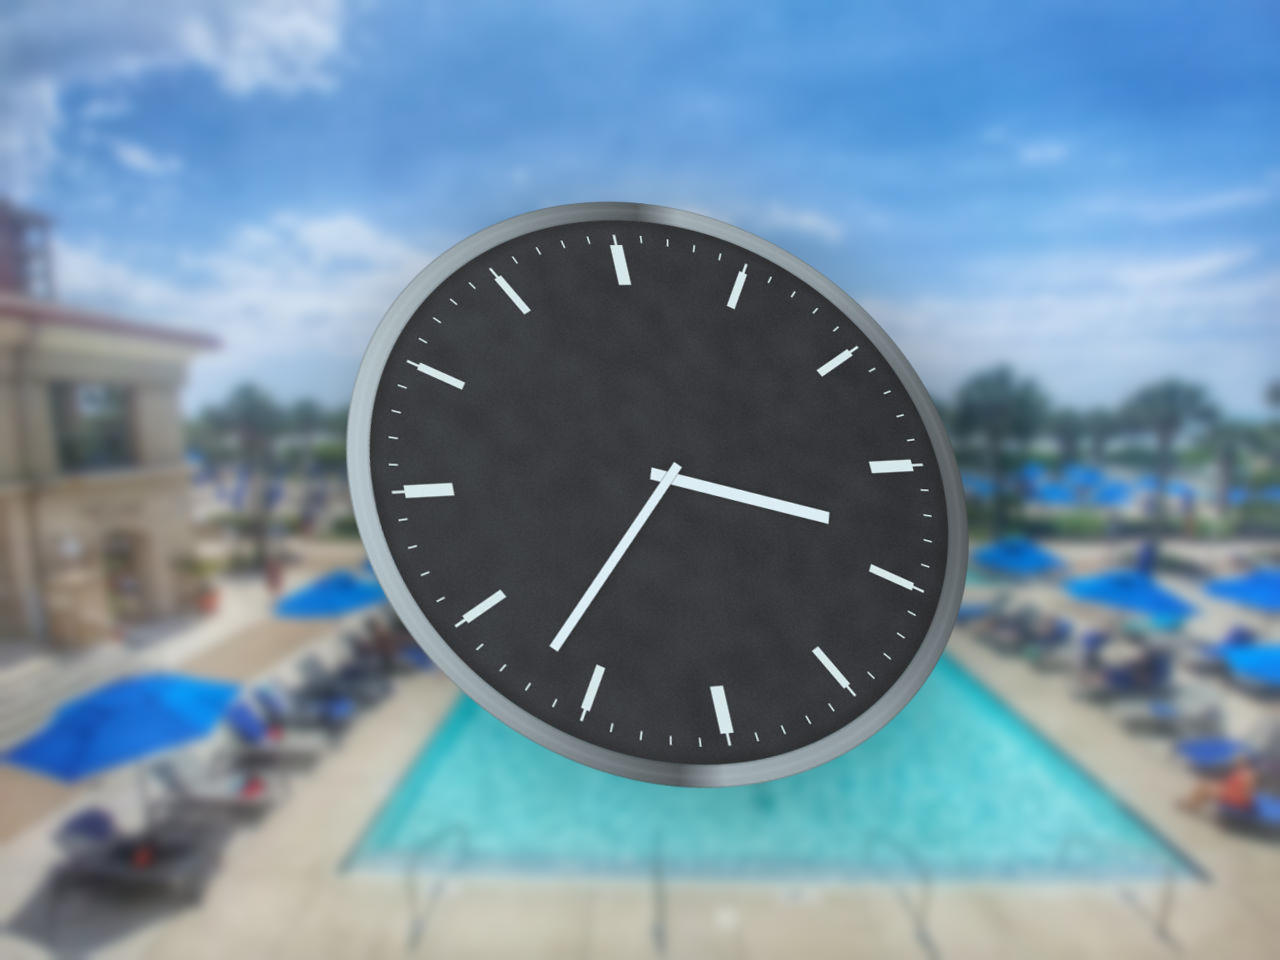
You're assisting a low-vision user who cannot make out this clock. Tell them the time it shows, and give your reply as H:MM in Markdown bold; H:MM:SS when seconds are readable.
**3:37**
